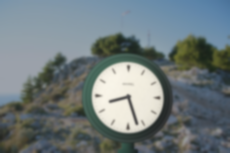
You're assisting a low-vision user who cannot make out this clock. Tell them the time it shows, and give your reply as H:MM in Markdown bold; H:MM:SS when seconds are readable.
**8:27**
